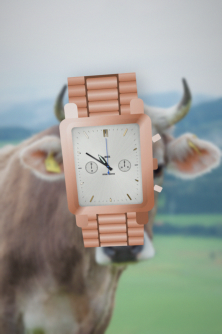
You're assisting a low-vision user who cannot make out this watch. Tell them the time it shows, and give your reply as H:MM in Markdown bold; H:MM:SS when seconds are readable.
**10:51**
